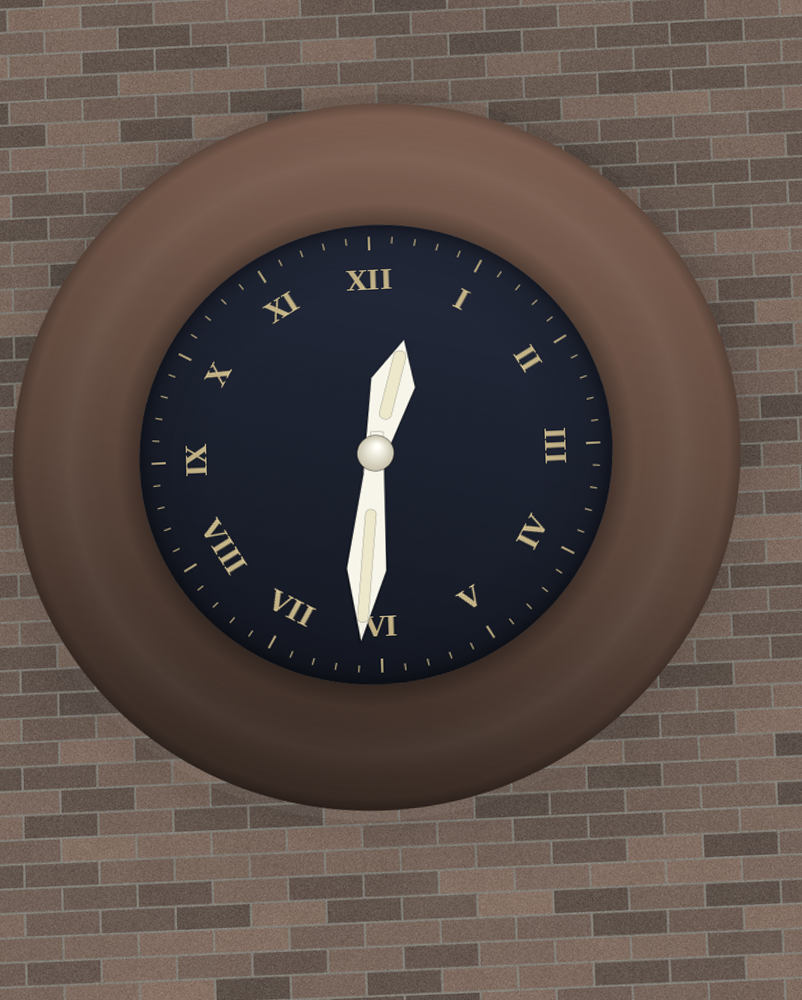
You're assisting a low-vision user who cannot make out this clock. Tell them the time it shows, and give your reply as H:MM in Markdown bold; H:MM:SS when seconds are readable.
**12:31**
